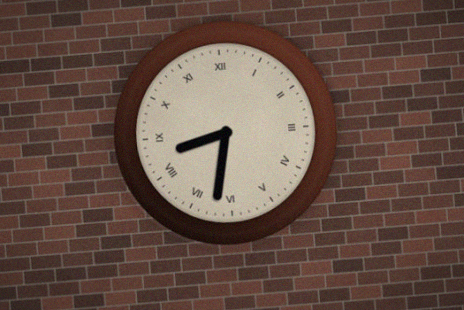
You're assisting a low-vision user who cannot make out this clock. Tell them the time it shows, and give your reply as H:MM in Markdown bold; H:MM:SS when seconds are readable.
**8:32**
